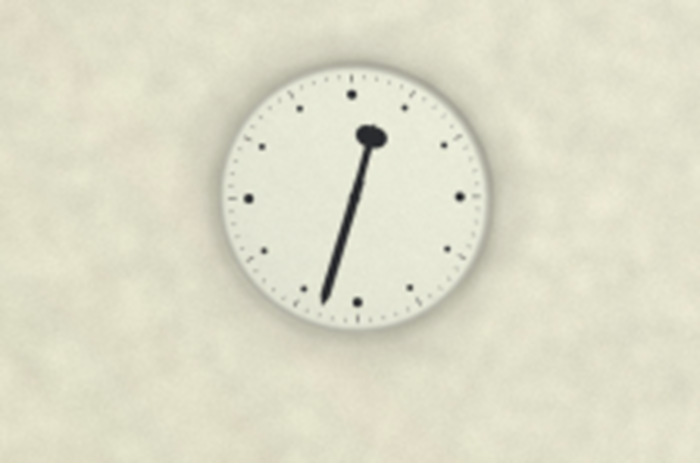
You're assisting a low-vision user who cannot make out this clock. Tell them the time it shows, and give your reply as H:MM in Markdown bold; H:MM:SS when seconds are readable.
**12:33**
